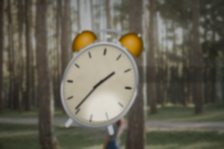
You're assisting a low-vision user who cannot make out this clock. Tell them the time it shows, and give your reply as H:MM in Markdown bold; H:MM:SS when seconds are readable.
**1:36**
